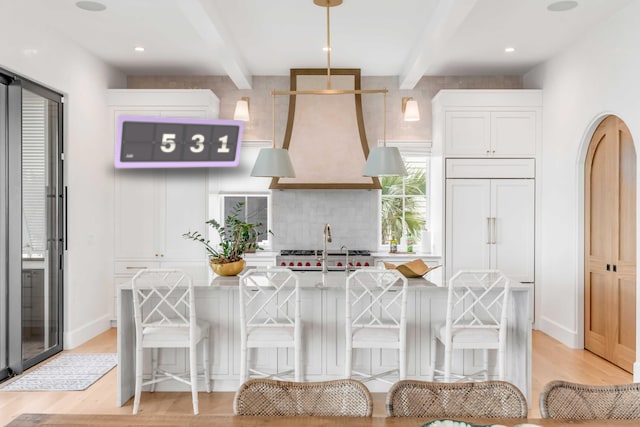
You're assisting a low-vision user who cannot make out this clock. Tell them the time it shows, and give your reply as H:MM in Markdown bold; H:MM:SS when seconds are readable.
**5:31**
